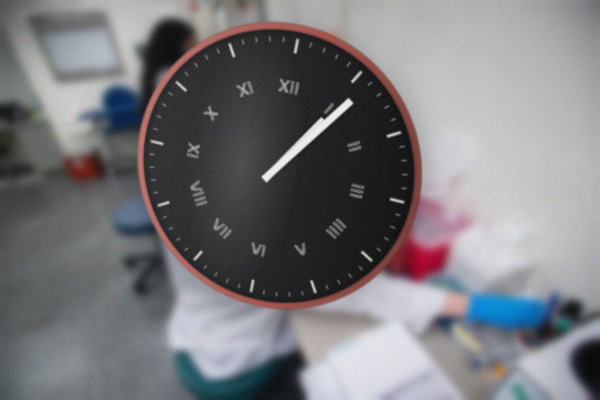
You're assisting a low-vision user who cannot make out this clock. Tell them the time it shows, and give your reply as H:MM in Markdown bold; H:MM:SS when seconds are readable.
**1:06**
